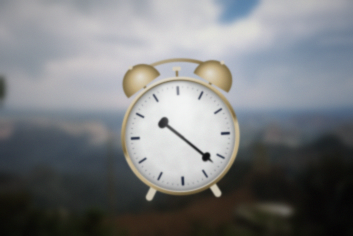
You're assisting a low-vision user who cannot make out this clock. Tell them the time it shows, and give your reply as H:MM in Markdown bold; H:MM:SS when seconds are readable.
**10:22**
